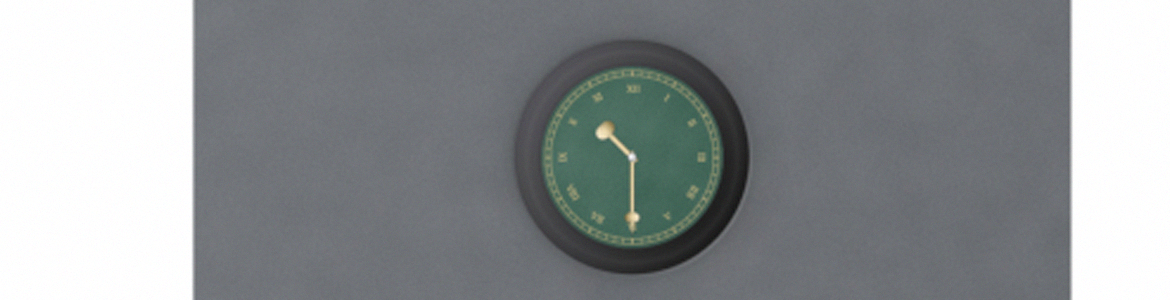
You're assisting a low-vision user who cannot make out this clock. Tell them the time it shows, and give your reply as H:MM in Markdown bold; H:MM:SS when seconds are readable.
**10:30**
